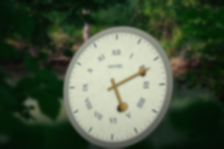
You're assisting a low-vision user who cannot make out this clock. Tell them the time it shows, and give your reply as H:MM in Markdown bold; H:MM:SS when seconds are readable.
**5:11**
